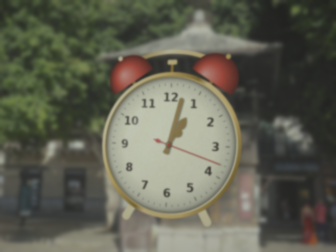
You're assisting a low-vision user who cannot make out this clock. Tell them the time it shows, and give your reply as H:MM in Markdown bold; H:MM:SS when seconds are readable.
**1:02:18**
